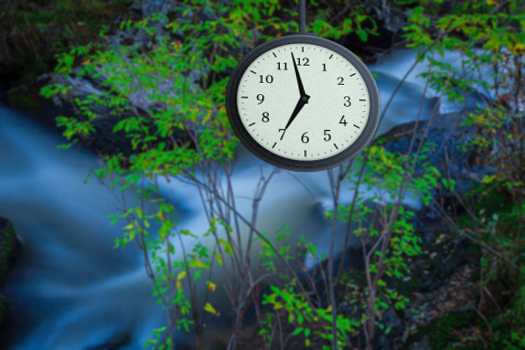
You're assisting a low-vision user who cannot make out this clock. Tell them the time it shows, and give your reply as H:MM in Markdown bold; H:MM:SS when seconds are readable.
**6:58**
